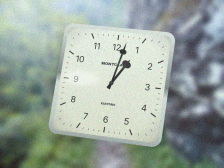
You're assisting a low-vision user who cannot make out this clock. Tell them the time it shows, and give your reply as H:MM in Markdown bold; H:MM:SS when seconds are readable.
**1:02**
